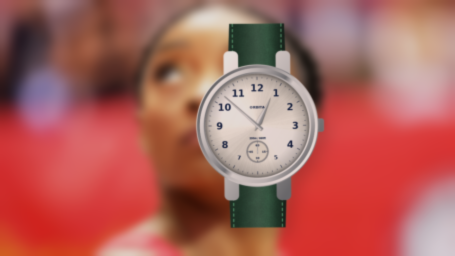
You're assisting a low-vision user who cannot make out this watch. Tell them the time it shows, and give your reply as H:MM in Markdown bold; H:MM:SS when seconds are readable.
**12:52**
